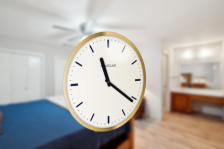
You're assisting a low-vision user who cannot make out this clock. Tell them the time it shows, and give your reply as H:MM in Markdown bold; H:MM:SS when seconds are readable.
**11:21**
